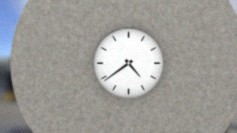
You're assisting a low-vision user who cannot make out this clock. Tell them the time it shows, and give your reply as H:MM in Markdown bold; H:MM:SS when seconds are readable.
**4:39**
